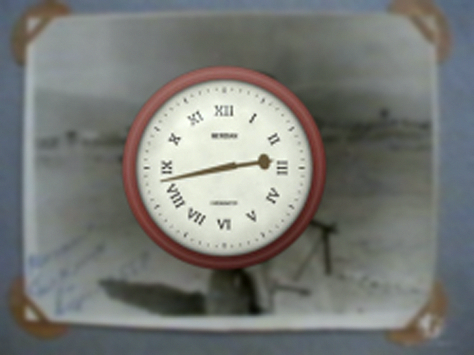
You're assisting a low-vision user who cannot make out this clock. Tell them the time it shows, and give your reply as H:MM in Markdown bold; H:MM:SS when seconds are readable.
**2:43**
